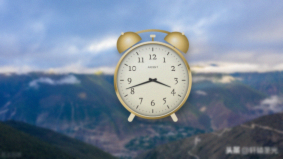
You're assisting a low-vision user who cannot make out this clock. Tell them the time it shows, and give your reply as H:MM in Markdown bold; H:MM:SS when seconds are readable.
**3:42**
